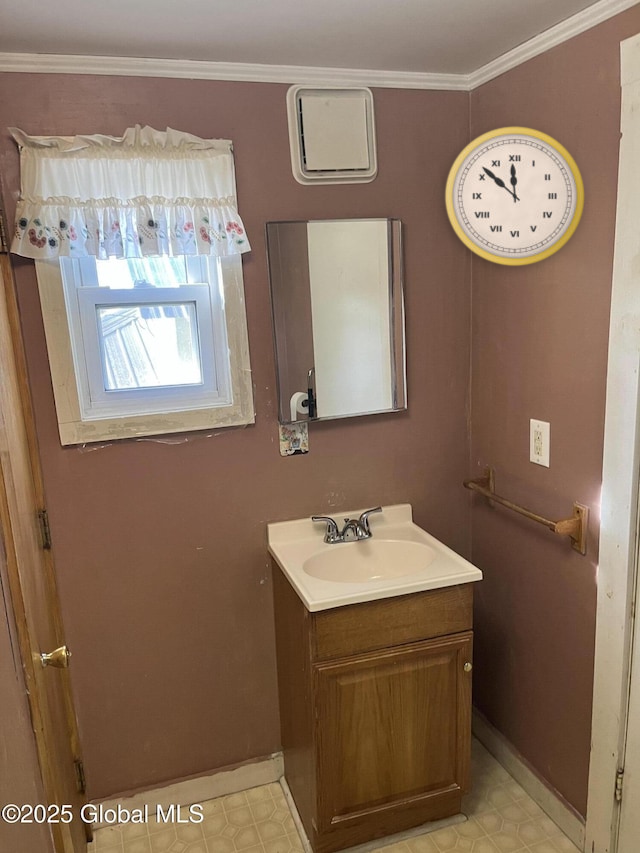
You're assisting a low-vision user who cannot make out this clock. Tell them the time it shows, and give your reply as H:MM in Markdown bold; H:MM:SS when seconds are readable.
**11:52**
